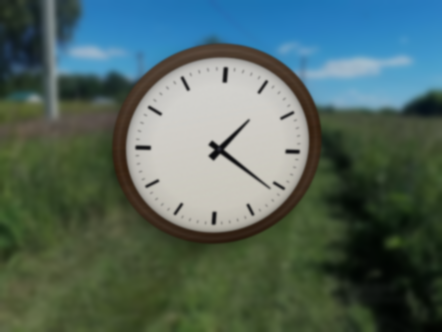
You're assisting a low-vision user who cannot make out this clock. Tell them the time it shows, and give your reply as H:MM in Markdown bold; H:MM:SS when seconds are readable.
**1:21**
